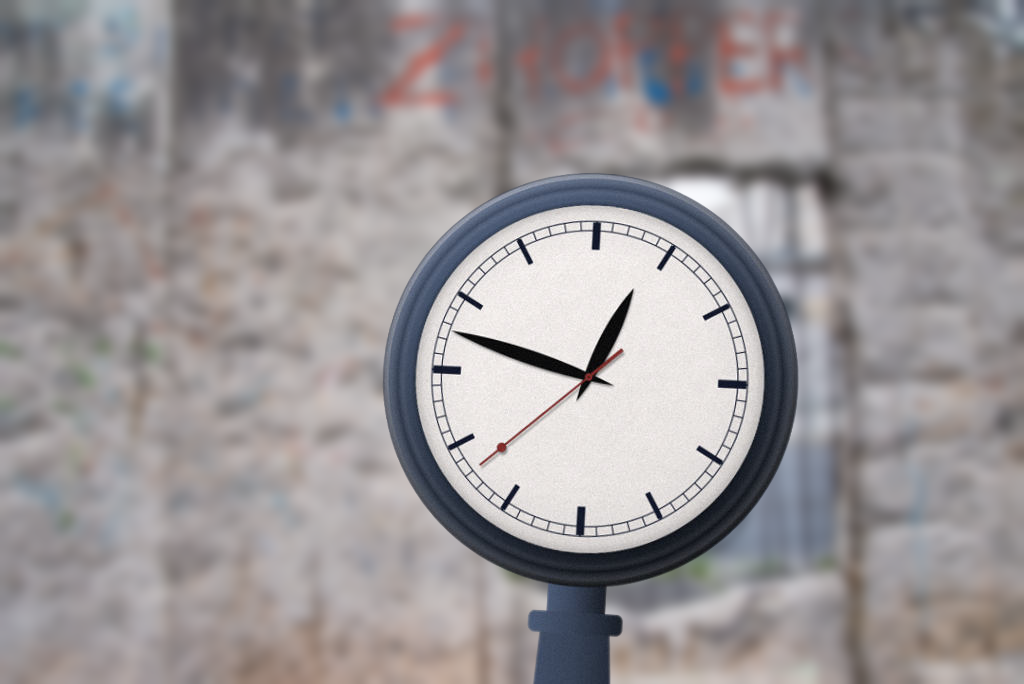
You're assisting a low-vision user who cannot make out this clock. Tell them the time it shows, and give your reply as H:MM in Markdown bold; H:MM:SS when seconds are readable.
**12:47:38**
